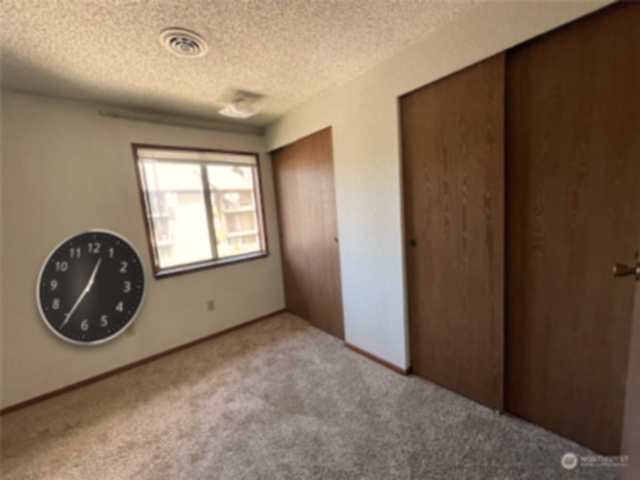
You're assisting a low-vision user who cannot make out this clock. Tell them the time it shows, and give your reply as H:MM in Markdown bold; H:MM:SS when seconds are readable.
**12:35**
